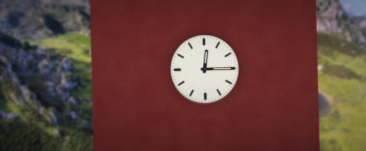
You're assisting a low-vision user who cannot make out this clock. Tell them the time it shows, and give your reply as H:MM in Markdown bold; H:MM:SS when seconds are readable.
**12:15**
